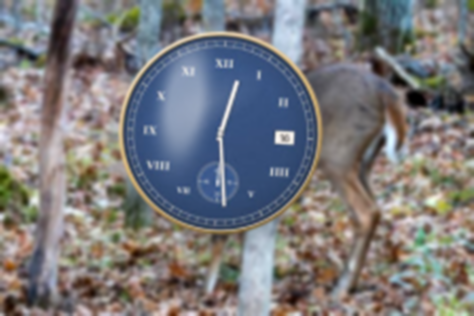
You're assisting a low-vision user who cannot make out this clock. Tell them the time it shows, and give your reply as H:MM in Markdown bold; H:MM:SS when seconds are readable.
**12:29**
